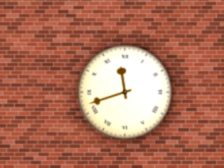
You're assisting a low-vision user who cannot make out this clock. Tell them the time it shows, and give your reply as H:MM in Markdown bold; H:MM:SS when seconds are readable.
**11:42**
